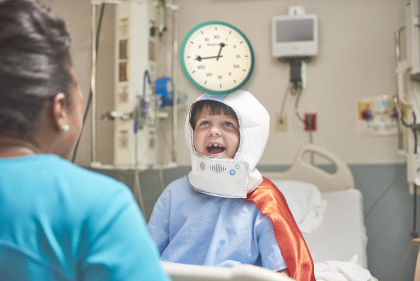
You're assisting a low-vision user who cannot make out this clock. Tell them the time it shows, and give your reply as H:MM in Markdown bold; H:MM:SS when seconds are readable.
**12:44**
